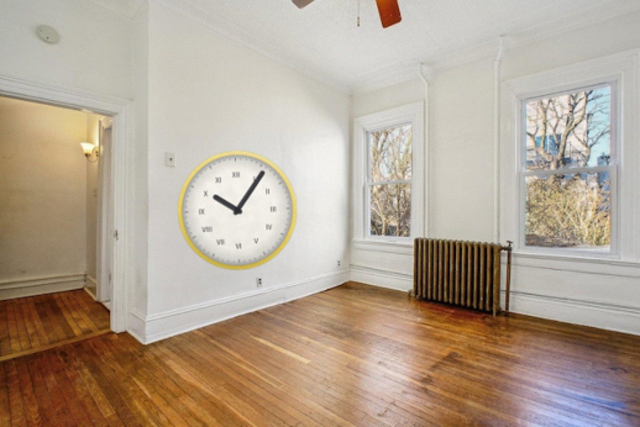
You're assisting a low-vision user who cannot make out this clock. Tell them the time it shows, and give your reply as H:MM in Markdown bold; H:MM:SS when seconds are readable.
**10:06**
